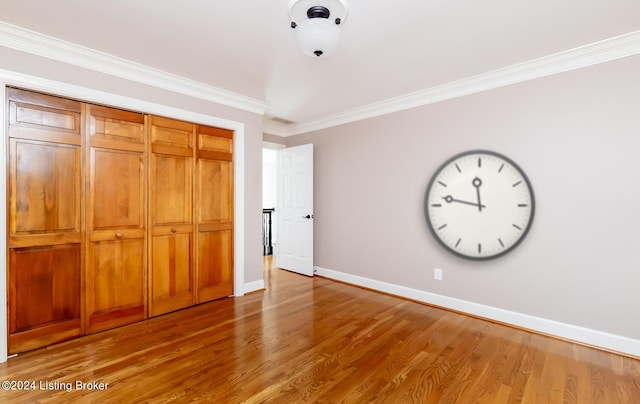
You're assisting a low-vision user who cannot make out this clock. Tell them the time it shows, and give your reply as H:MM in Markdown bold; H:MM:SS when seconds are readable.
**11:47**
